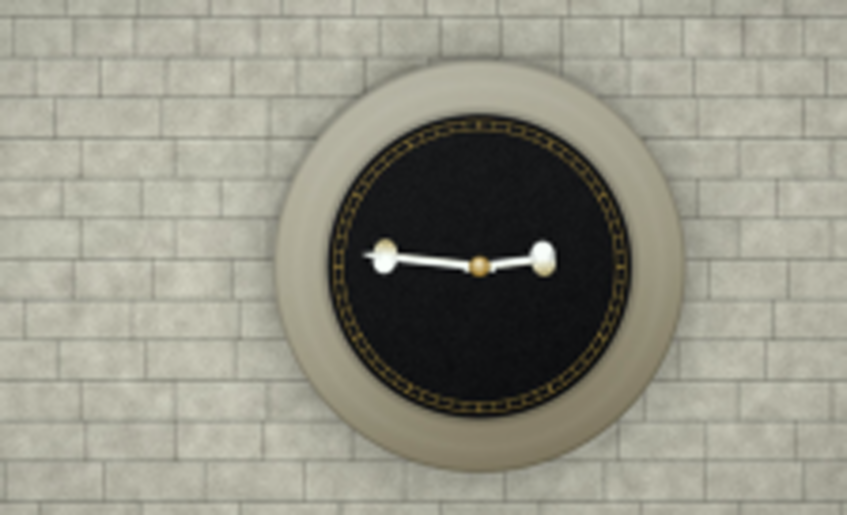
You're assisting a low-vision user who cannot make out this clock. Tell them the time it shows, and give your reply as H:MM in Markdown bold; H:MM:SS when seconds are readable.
**2:46**
